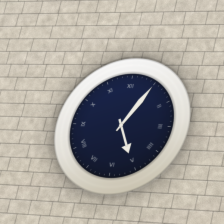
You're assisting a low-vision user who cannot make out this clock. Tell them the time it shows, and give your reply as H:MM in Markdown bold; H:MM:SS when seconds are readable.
**5:05**
